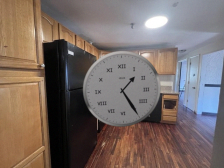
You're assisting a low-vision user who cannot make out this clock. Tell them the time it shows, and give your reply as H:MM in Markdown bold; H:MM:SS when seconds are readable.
**1:25**
